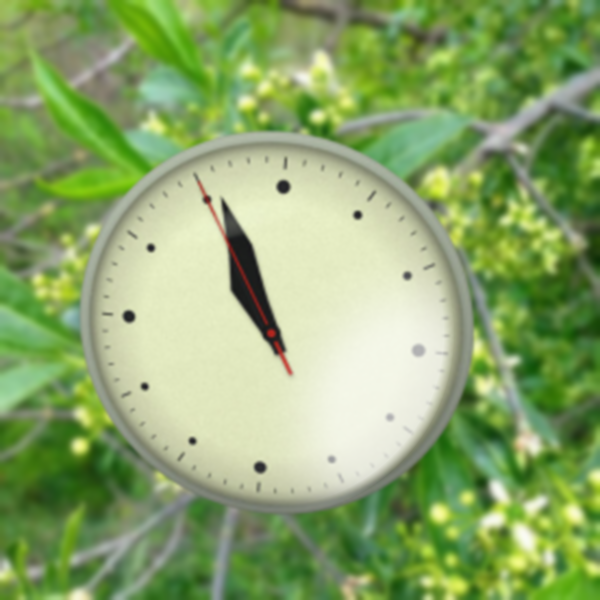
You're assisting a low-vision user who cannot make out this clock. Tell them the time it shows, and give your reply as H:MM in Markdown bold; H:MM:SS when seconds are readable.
**10:55:55**
